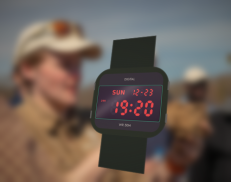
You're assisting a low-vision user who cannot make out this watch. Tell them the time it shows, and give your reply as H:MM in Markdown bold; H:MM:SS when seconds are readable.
**19:20**
